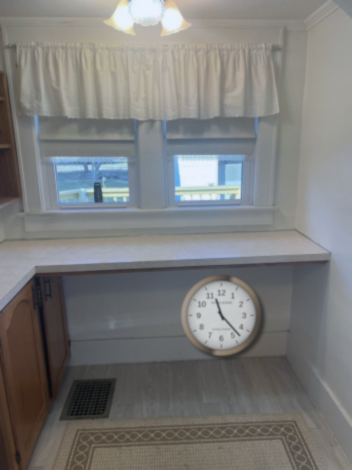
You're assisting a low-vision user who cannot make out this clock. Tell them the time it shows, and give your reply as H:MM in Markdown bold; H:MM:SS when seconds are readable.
**11:23**
